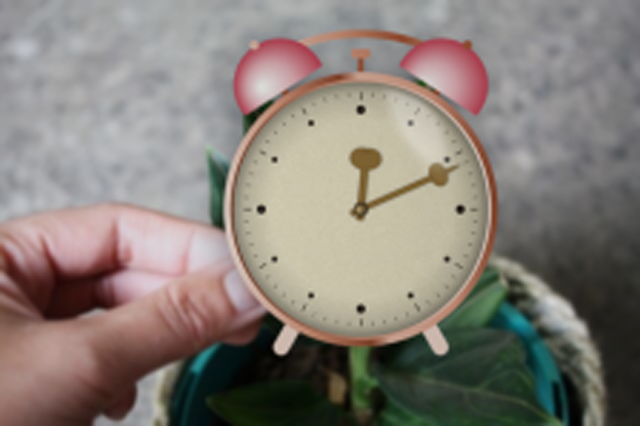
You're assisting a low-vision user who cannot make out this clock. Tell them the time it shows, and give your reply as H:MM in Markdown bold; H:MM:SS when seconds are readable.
**12:11**
